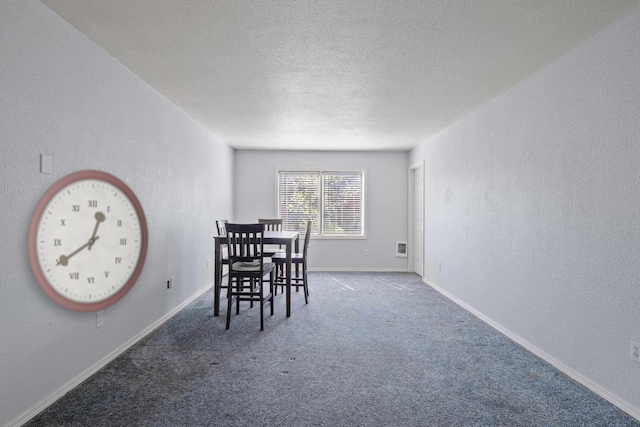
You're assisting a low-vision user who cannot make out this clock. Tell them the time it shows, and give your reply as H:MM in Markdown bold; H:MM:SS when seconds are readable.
**12:40**
